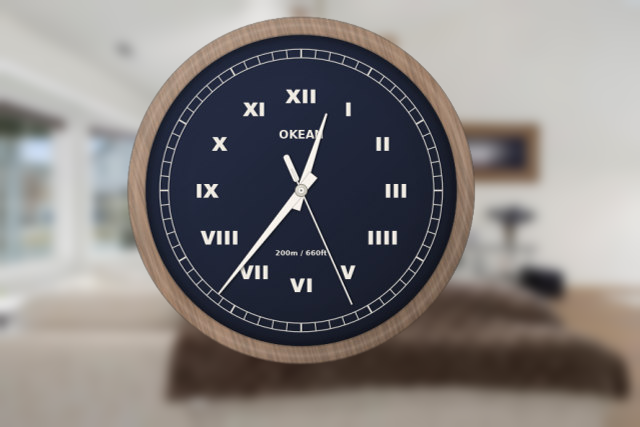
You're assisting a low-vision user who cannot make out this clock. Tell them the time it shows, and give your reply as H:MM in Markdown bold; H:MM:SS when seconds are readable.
**12:36:26**
